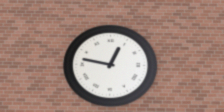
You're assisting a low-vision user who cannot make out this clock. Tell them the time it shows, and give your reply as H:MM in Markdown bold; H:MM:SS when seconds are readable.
**12:47**
